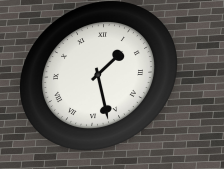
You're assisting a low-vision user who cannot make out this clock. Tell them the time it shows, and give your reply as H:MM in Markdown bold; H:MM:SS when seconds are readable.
**1:27**
